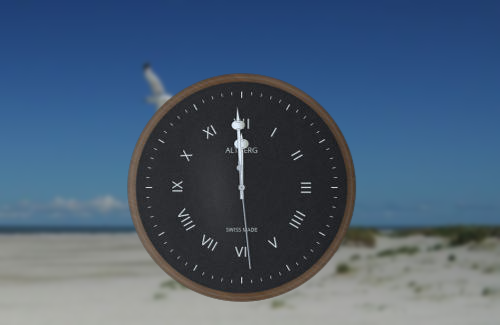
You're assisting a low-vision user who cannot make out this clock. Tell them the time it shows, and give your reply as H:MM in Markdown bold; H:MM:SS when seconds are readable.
**11:59:29**
